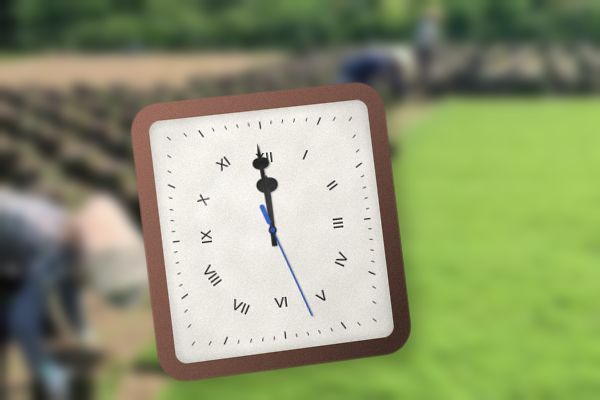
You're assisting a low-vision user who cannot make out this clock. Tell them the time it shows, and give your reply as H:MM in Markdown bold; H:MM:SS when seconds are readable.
**11:59:27**
